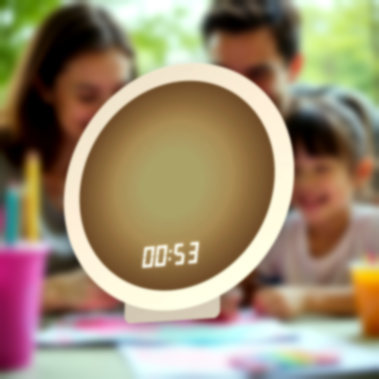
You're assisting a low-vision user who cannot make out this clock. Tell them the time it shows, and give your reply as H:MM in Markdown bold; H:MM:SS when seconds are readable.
**0:53**
